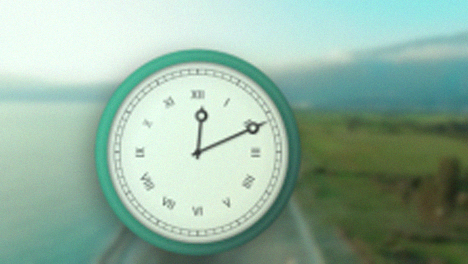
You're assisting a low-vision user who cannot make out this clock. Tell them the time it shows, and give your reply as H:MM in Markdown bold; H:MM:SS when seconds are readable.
**12:11**
